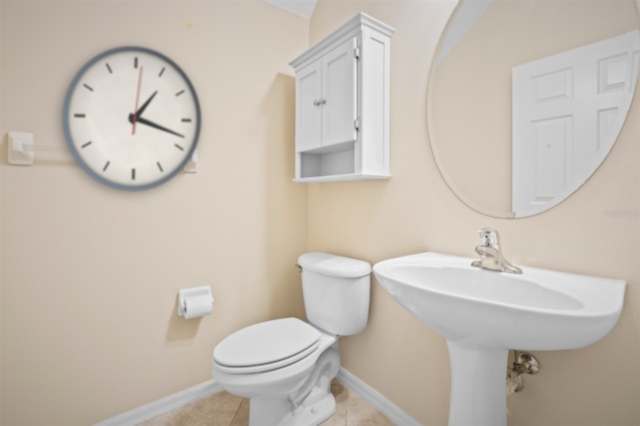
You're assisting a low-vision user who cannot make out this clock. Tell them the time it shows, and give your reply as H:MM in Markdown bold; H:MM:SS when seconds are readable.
**1:18:01**
